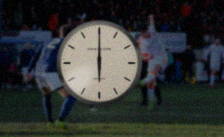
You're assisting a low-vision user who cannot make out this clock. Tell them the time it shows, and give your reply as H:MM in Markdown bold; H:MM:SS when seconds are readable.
**6:00**
